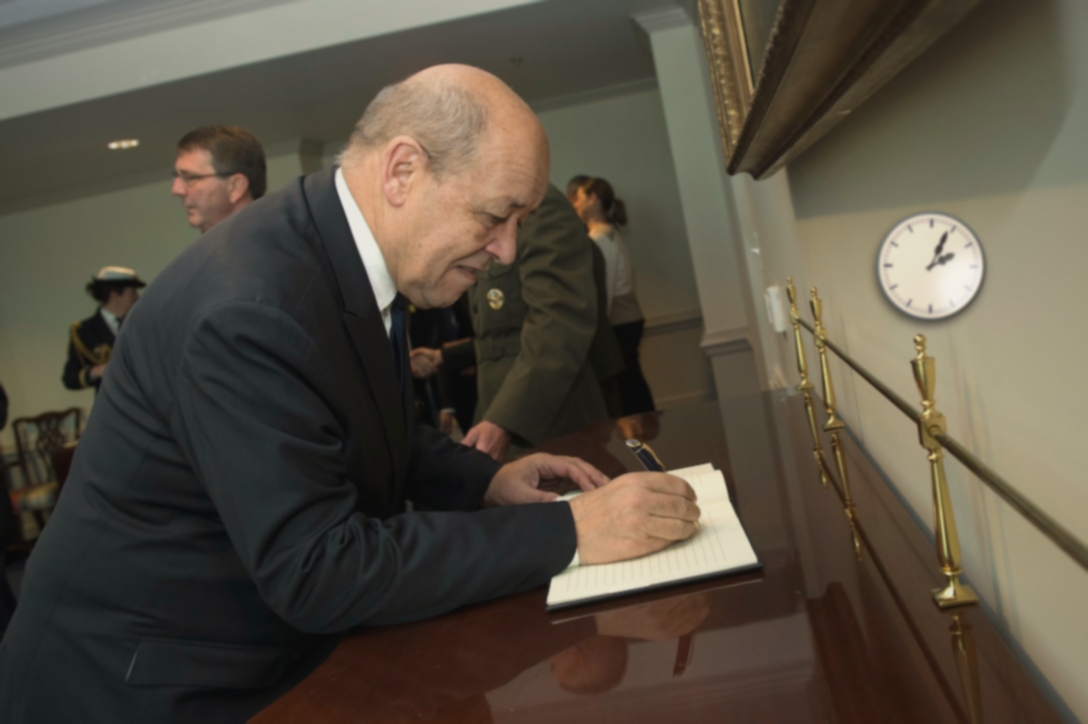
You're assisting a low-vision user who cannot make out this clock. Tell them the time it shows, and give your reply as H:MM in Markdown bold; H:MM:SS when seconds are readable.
**2:04**
